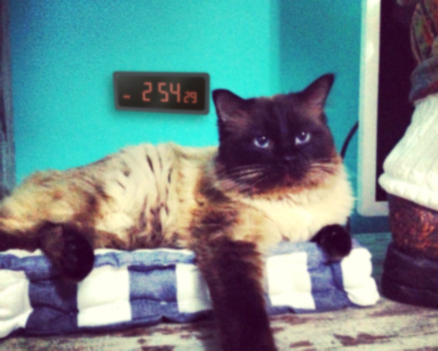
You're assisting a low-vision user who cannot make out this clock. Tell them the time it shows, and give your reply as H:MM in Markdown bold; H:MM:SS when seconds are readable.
**2:54**
